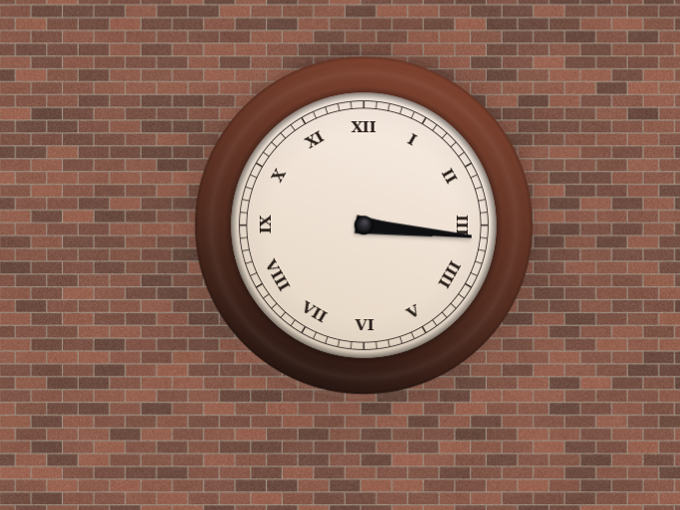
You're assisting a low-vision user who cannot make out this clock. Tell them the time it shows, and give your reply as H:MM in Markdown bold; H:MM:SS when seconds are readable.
**3:16**
